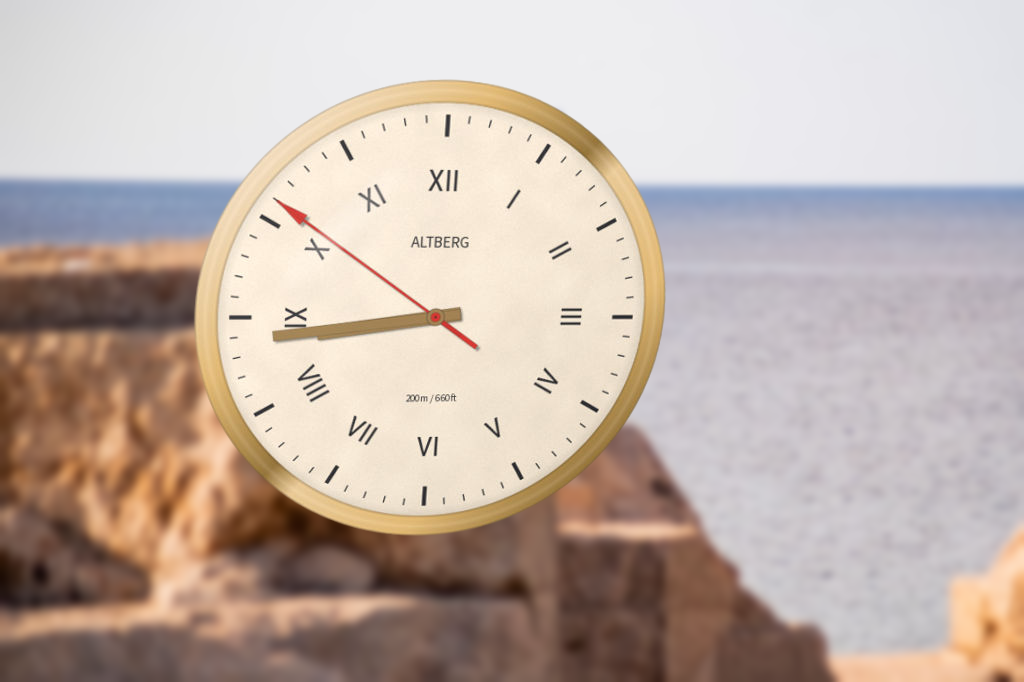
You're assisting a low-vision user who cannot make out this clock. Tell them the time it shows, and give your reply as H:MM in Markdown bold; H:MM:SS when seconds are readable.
**8:43:51**
